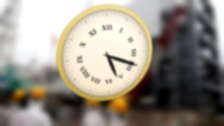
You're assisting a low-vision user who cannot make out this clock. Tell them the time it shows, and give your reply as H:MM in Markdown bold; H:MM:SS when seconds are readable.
**5:19**
